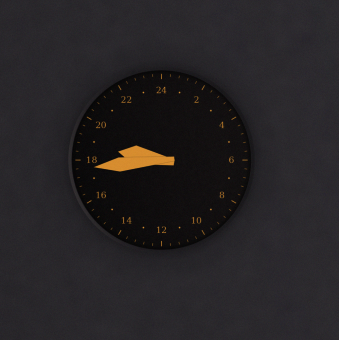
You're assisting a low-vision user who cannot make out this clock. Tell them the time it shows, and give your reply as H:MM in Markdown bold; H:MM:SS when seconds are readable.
**18:44**
